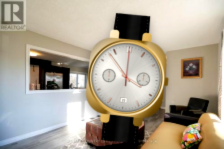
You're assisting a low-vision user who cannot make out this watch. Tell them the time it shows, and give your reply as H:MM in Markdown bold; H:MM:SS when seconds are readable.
**3:53**
